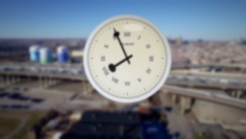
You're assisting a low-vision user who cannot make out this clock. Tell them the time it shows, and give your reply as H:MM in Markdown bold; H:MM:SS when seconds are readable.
**7:56**
